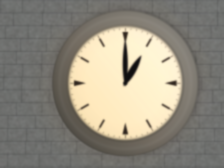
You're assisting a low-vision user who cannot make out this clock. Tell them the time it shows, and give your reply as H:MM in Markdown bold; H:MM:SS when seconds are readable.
**1:00**
